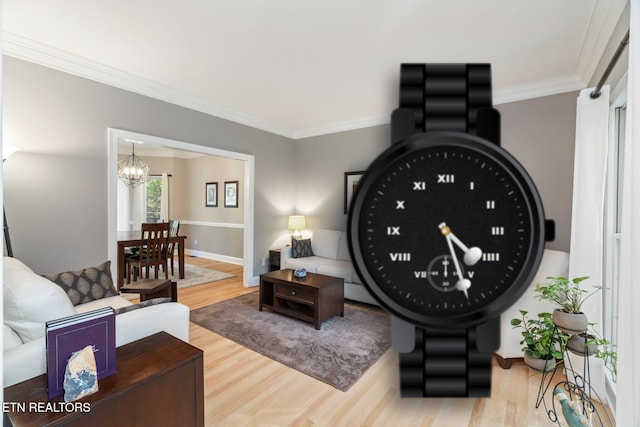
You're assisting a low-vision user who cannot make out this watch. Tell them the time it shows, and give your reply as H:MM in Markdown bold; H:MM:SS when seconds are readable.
**4:27**
